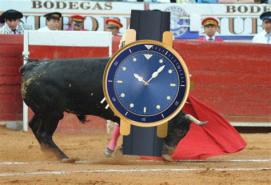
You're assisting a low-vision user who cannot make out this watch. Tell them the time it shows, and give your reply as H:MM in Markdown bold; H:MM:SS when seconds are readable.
**10:07**
